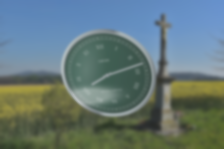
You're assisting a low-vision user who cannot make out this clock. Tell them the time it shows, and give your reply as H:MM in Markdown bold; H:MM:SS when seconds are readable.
**8:13**
